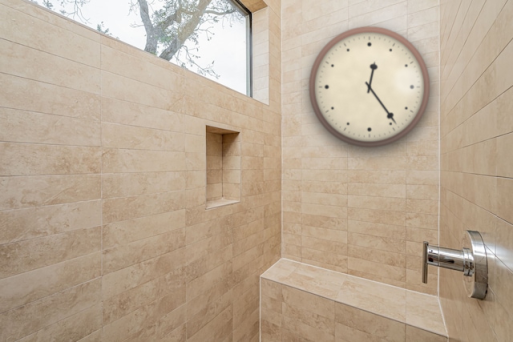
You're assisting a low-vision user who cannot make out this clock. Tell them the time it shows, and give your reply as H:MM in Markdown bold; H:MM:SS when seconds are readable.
**12:24**
